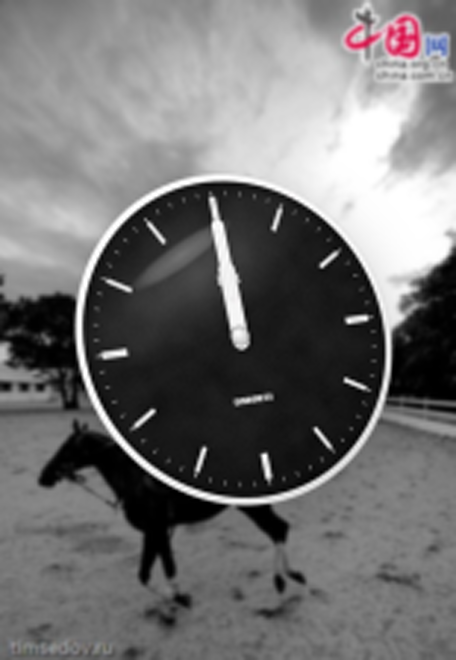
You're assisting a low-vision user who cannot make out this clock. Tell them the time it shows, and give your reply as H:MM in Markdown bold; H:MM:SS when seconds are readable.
**12:00**
